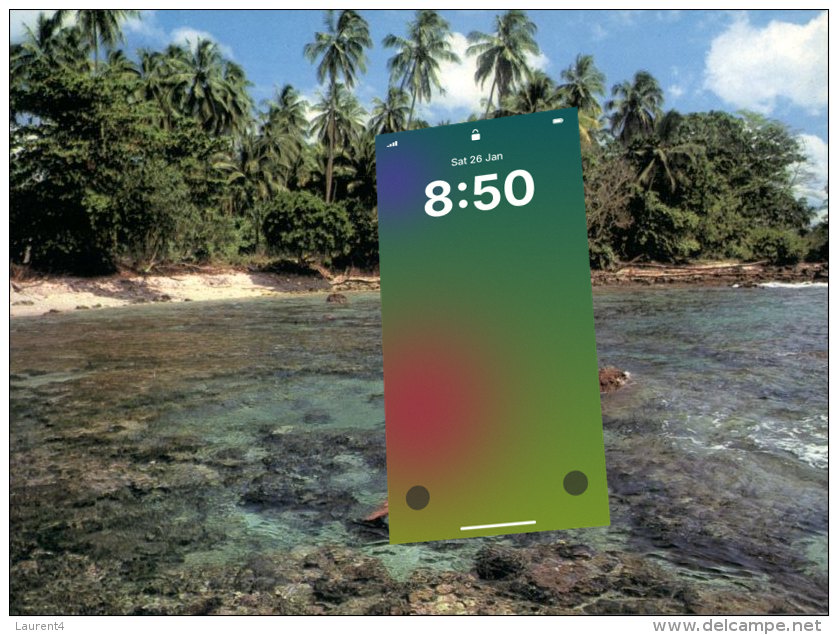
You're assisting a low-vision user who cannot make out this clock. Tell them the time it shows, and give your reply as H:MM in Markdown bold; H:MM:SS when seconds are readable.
**8:50**
